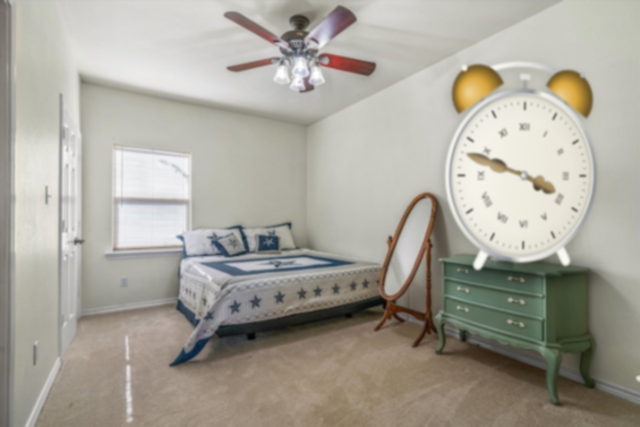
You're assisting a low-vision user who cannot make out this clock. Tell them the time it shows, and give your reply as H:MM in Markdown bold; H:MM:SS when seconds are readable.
**3:48**
